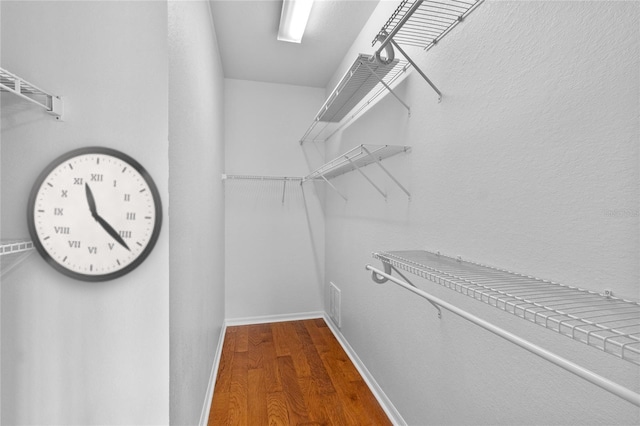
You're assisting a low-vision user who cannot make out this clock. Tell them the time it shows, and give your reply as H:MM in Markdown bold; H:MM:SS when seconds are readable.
**11:22**
